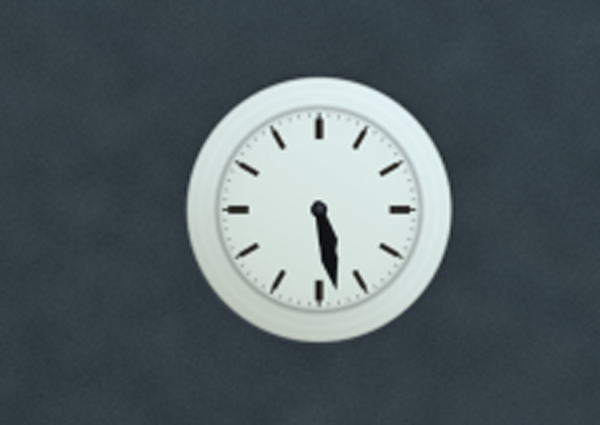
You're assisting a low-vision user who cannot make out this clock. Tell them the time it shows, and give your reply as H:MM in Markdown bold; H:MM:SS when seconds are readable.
**5:28**
